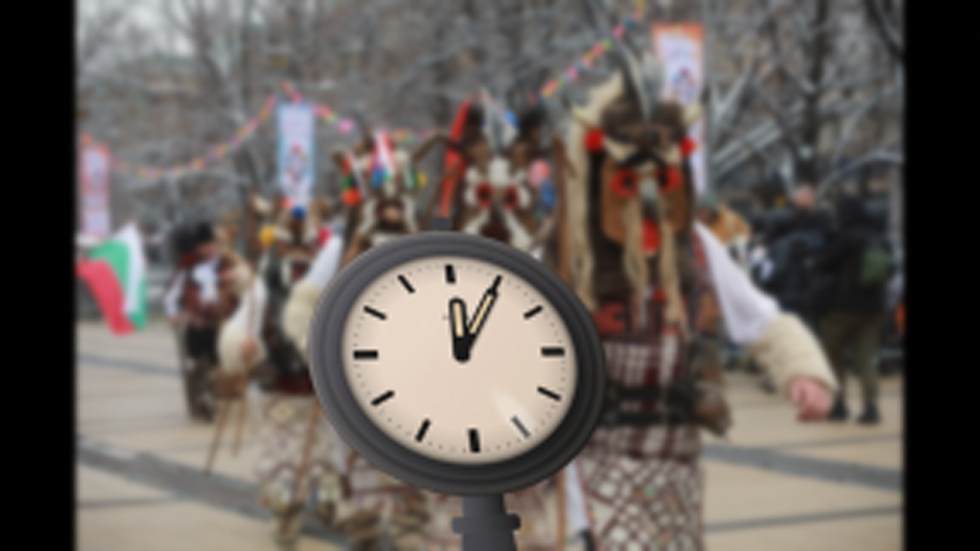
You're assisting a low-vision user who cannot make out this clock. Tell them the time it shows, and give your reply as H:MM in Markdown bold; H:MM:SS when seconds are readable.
**12:05**
